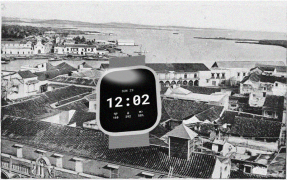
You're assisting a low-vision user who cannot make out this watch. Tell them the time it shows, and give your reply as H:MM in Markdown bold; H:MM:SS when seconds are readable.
**12:02**
